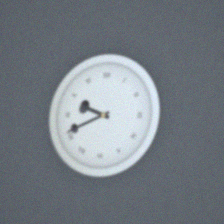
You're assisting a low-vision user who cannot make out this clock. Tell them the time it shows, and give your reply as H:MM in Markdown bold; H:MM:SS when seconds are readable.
**9:41**
